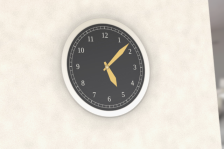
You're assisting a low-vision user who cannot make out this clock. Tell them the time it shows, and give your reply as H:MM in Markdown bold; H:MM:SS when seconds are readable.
**5:08**
